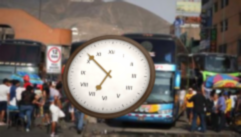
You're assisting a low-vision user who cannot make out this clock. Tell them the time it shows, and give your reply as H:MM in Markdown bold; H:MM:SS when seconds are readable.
**6:52**
